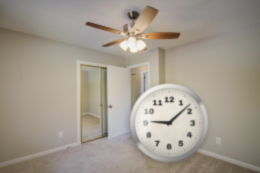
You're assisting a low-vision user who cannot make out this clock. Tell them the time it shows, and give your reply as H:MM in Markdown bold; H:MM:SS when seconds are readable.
**9:08**
